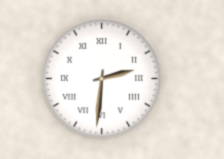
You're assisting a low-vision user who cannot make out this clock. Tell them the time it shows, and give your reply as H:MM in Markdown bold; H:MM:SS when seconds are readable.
**2:31**
